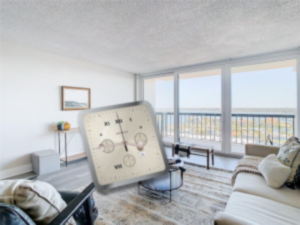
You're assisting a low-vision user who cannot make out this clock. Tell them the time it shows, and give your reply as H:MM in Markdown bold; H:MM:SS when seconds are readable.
**3:45**
